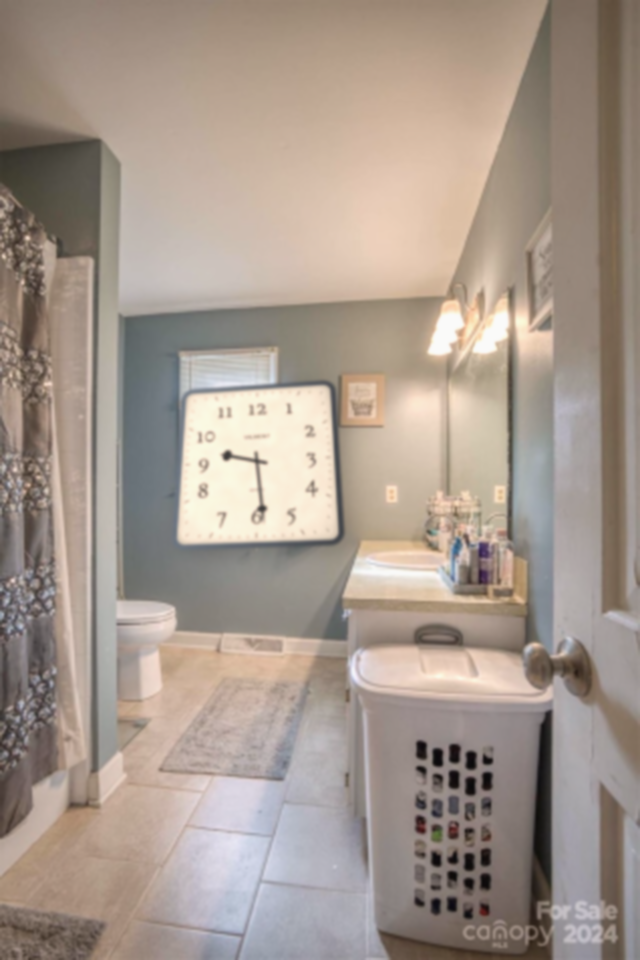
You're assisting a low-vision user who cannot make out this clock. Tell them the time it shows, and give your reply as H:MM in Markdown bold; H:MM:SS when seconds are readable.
**9:29**
